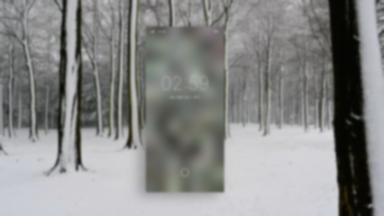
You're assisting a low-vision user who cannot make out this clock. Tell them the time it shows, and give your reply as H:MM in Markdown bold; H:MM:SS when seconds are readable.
**2:59**
